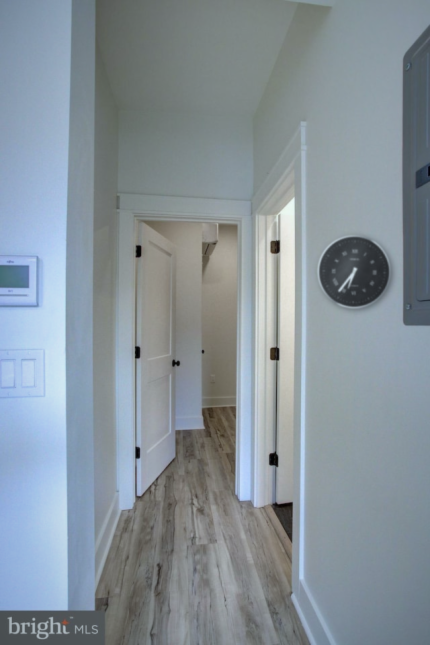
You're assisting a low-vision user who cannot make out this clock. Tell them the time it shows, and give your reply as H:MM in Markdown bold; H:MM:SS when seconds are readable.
**6:36**
